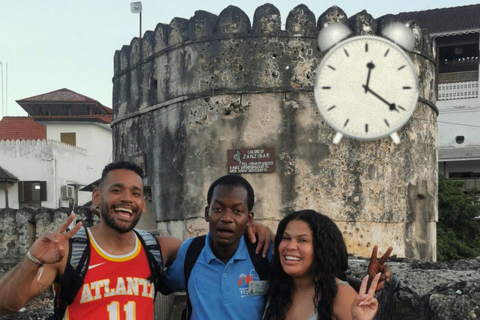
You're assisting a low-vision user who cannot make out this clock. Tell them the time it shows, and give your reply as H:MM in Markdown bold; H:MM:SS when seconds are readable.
**12:21**
